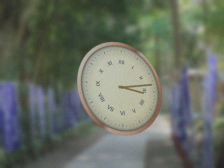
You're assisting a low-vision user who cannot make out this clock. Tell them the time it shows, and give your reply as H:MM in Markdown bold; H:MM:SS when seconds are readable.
**3:13**
